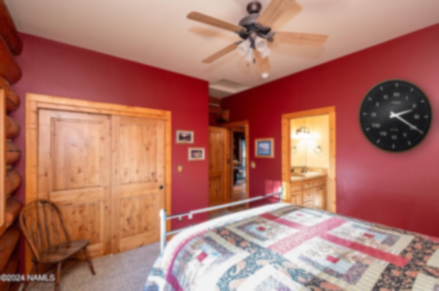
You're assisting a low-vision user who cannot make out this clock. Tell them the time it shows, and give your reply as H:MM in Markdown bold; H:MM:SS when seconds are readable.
**2:20**
